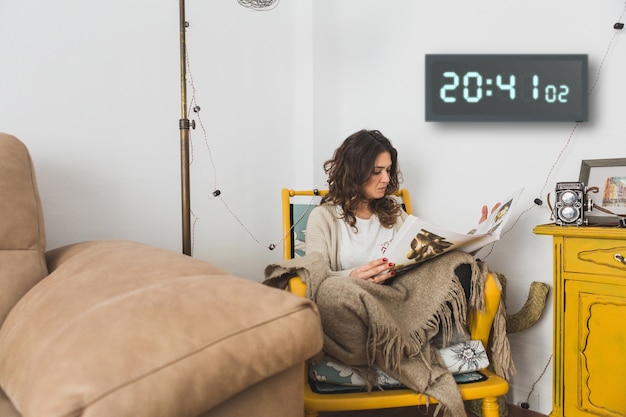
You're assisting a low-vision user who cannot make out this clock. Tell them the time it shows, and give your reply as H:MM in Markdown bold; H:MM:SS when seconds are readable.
**20:41:02**
